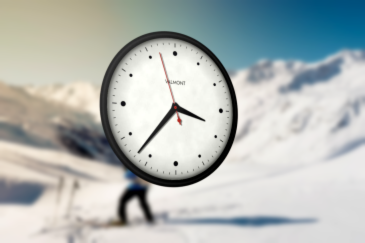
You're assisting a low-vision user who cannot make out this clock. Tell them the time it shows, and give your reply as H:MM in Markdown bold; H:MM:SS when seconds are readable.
**3:36:57**
